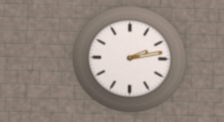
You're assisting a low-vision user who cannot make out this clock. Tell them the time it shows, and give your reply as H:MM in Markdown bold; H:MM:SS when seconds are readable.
**2:13**
